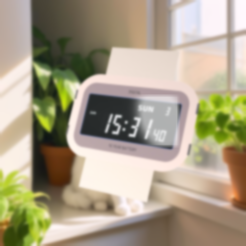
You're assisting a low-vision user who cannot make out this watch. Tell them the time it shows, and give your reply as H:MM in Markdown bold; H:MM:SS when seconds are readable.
**15:31**
